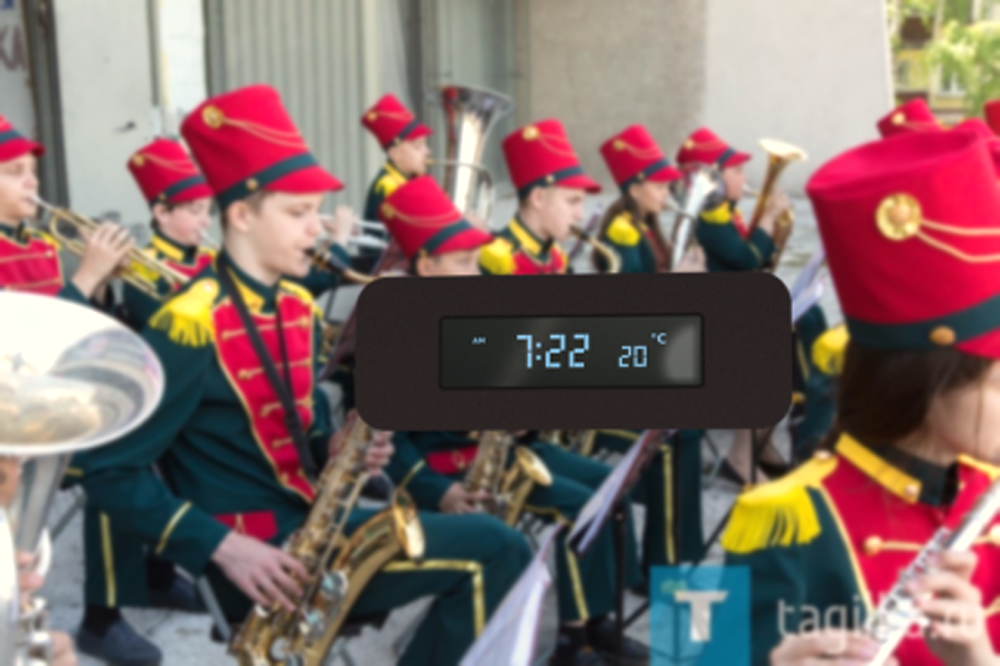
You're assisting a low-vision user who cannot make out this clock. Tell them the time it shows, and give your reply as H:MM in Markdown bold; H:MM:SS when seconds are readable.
**7:22**
